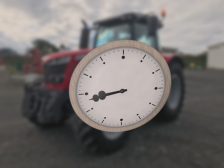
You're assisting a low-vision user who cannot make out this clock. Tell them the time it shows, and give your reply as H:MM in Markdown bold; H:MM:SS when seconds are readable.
**8:43**
